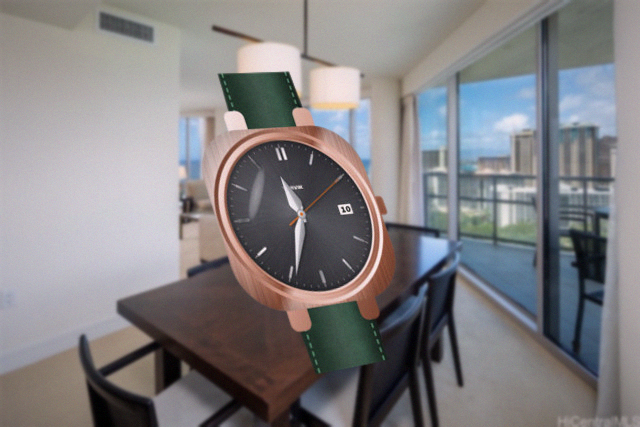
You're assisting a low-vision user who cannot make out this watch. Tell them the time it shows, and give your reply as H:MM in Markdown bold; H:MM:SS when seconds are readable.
**11:34:10**
